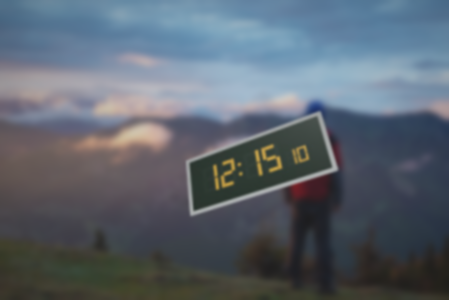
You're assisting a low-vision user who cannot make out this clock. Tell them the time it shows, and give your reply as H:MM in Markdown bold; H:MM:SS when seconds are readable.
**12:15:10**
